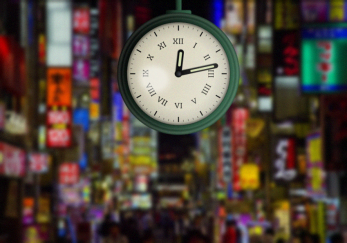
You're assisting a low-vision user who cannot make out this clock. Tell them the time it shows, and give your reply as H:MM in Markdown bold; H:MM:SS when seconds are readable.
**12:13**
